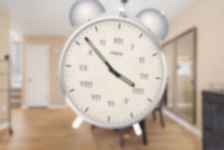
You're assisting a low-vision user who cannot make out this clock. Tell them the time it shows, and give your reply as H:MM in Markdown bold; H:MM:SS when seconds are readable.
**3:52**
